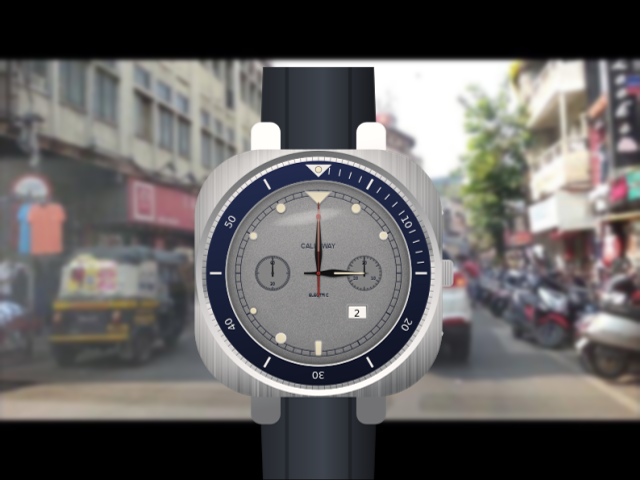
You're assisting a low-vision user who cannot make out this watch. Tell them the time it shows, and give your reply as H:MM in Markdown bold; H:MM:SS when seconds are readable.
**3:00**
